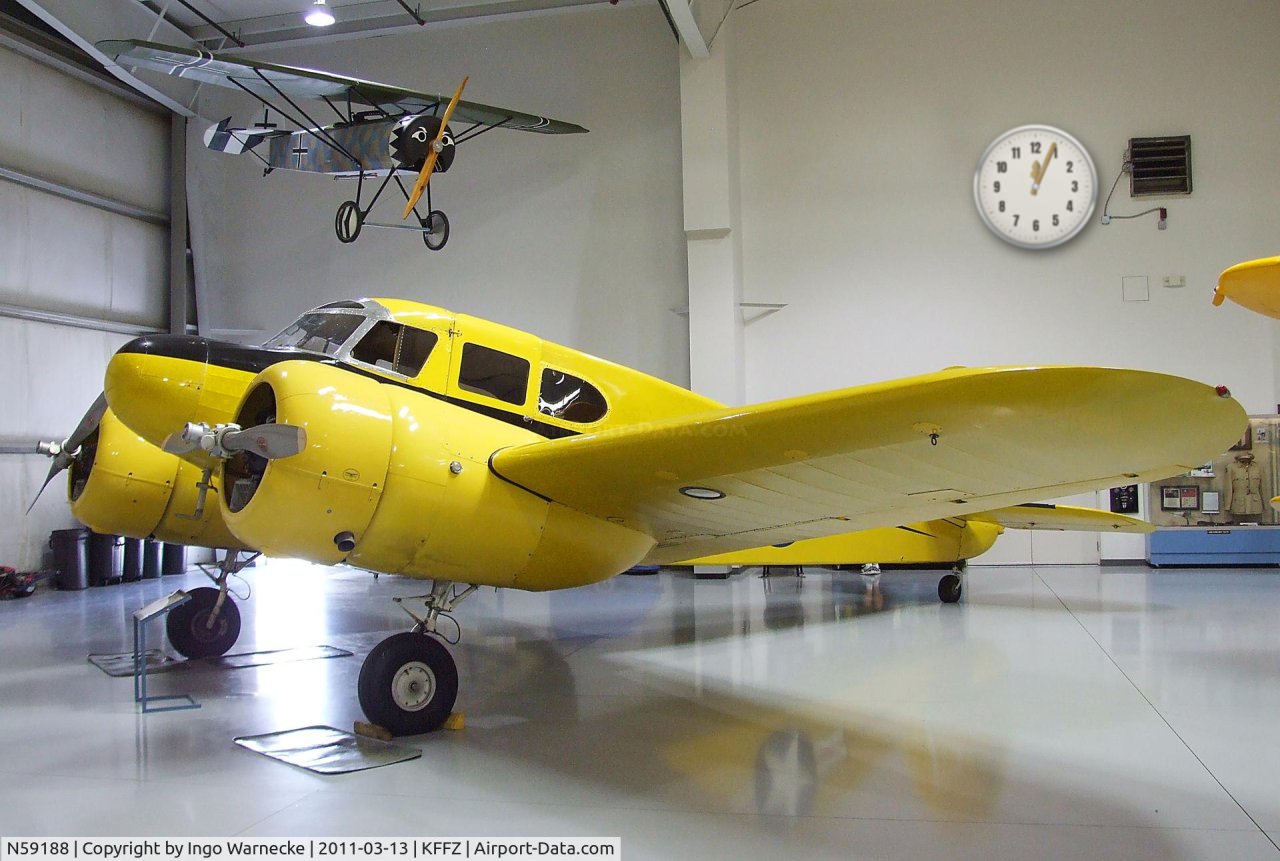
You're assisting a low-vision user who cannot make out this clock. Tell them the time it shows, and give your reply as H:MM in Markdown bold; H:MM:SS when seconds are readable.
**12:04**
